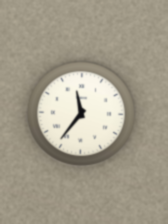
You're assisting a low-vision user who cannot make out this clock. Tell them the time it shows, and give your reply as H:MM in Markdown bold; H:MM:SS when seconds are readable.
**11:36**
